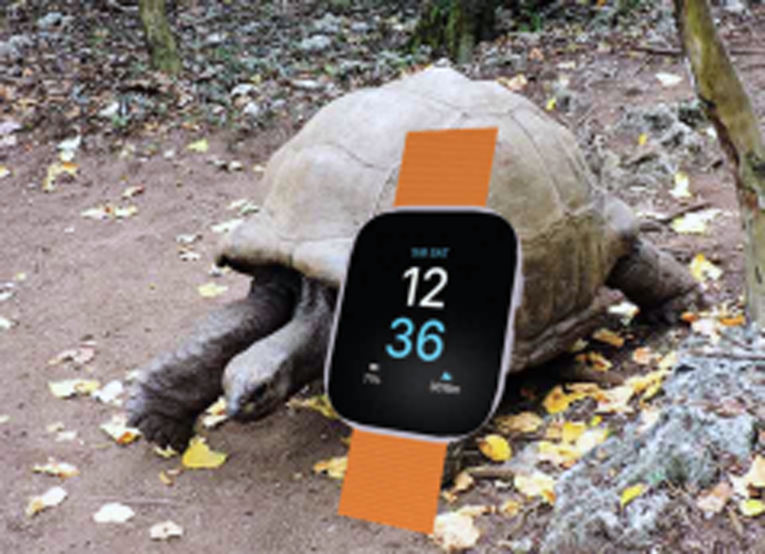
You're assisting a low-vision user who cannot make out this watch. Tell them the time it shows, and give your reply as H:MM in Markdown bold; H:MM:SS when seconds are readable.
**12:36**
